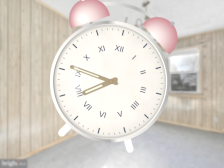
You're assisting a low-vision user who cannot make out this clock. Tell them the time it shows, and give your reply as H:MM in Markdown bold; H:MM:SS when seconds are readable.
**7:46**
